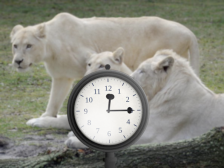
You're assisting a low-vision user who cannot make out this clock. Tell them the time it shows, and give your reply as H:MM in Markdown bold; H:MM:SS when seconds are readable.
**12:15**
